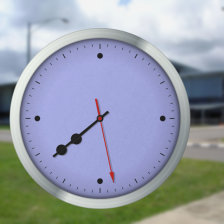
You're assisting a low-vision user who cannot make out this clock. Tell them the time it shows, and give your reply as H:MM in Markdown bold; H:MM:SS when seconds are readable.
**7:38:28**
